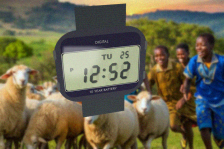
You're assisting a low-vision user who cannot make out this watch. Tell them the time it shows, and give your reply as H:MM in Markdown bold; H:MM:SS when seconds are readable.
**12:52**
